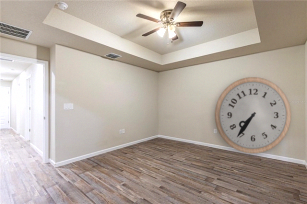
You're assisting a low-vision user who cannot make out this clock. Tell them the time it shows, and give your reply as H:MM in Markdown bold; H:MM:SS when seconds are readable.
**7:36**
